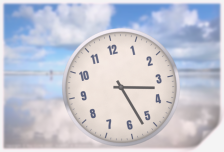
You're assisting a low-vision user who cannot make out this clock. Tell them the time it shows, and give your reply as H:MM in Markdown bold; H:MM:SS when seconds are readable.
**3:27**
